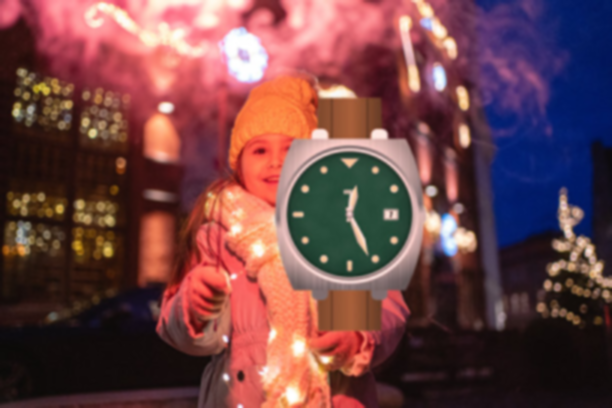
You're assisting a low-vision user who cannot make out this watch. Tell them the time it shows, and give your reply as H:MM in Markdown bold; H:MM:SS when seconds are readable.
**12:26**
